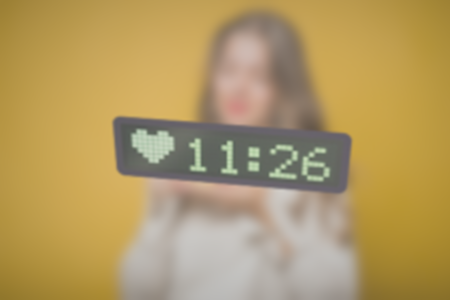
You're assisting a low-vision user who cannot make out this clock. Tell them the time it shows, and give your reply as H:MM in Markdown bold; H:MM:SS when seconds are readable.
**11:26**
